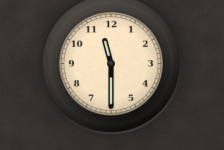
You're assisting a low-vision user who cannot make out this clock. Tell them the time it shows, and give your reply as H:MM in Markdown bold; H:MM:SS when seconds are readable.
**11:30**
